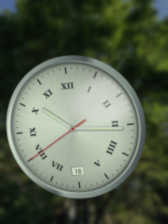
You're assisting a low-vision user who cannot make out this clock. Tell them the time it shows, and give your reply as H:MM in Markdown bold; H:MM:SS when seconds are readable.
**10:15:40**
